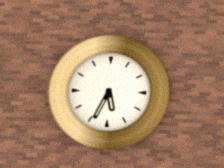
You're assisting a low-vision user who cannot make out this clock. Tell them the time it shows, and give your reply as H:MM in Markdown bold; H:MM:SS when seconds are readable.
**5:34**
